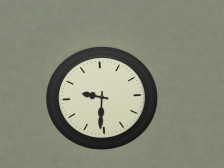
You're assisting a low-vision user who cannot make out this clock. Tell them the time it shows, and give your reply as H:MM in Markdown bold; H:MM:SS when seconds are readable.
**9:31**
